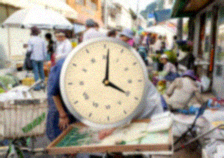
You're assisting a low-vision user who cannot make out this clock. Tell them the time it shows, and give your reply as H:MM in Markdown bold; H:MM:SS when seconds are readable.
**4:01**
